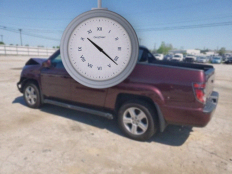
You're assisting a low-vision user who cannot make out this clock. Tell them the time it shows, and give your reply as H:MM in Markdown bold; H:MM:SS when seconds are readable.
**10:22**
